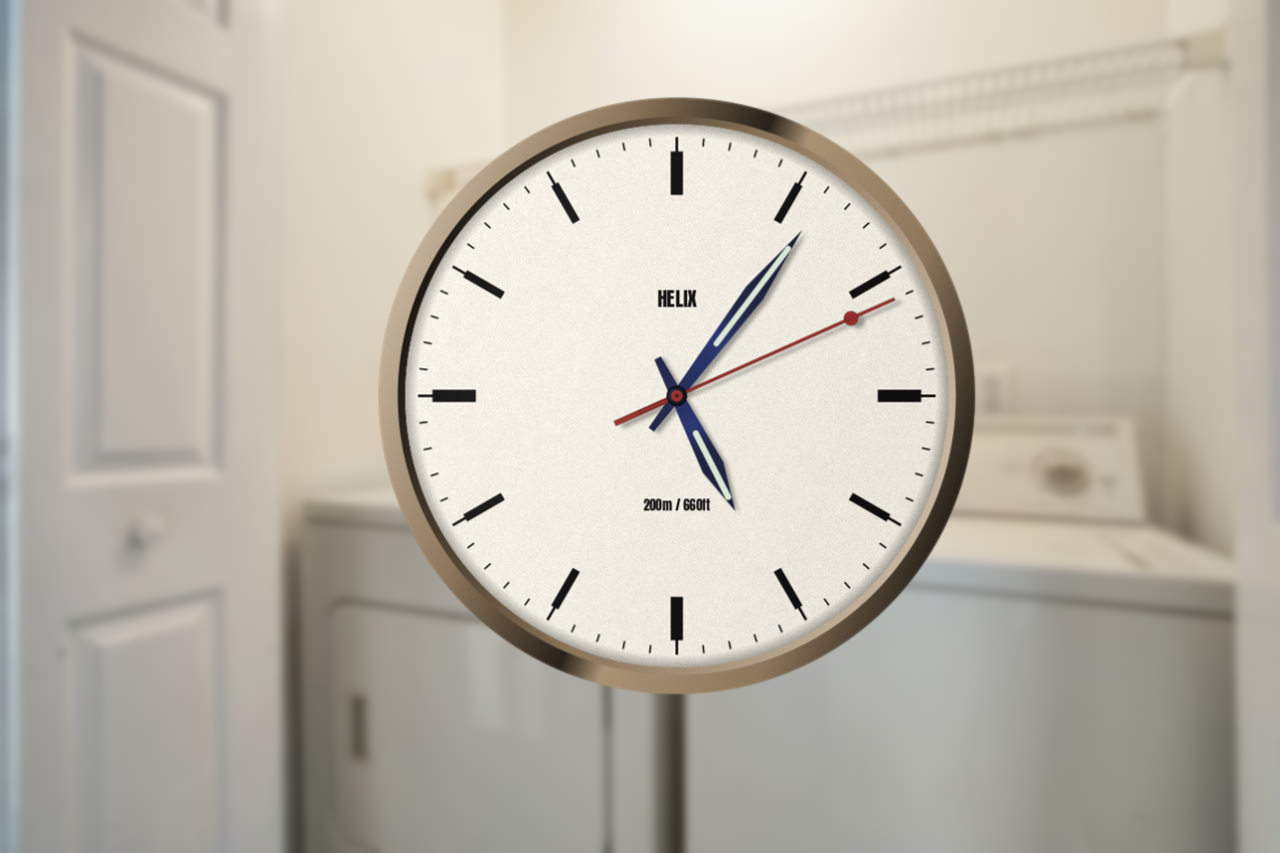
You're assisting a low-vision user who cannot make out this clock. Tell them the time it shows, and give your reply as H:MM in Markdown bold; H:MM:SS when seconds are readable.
**5:06:11**
